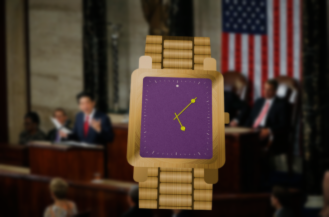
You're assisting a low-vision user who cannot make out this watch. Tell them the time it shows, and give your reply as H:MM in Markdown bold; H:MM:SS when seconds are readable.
**5:07**
